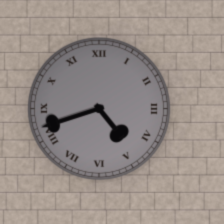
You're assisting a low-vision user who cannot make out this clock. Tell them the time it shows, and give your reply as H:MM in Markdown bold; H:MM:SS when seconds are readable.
**4:42**
